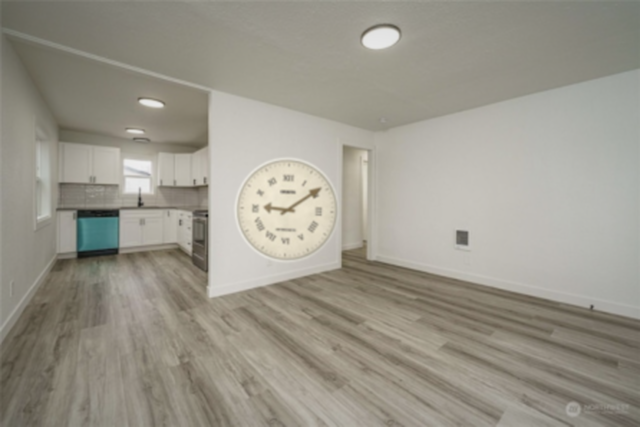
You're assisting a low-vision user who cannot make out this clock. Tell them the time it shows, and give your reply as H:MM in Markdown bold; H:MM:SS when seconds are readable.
**9:09**
